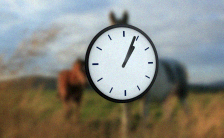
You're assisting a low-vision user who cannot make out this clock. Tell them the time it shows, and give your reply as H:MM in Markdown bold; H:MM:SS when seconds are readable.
**1:04**
